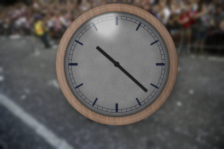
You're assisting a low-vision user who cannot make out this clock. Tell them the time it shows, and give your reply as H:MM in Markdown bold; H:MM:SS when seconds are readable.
**10:22**
